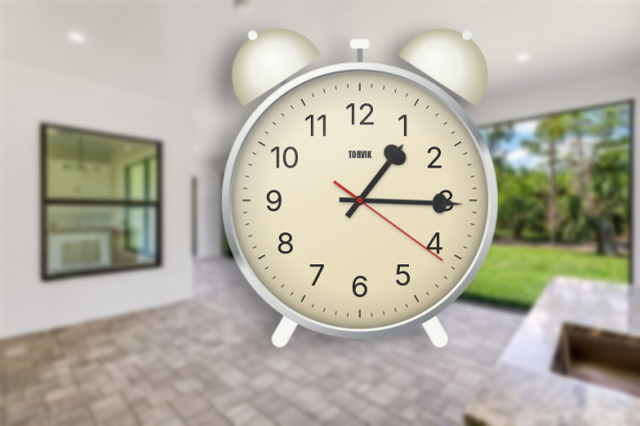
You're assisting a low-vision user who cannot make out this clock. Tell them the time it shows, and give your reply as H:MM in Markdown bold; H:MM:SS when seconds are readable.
**1:15:21**
